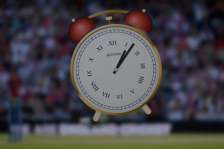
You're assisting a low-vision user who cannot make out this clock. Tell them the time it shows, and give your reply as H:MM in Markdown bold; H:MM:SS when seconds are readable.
**1:07**
